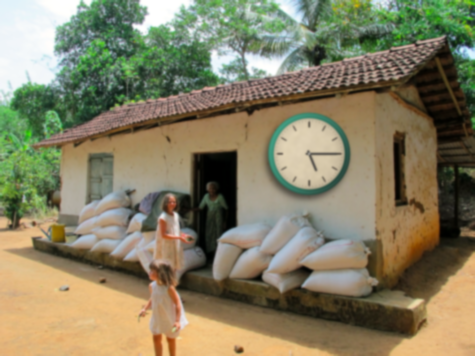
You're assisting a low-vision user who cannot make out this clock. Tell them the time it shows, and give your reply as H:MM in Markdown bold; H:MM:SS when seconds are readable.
**5:15**
